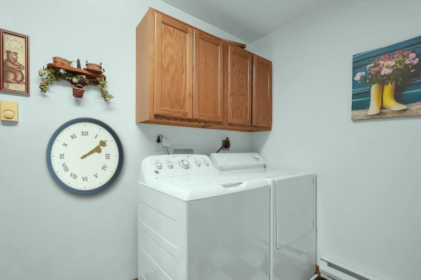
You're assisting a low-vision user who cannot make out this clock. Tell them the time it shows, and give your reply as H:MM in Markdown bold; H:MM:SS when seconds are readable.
**2:09**
